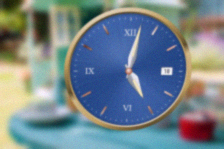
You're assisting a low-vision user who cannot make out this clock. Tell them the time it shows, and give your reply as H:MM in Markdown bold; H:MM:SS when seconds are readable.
**5:02**
